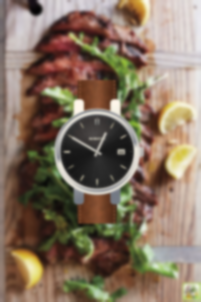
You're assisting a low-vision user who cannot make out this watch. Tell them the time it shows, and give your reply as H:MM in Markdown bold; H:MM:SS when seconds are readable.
**12:50**
